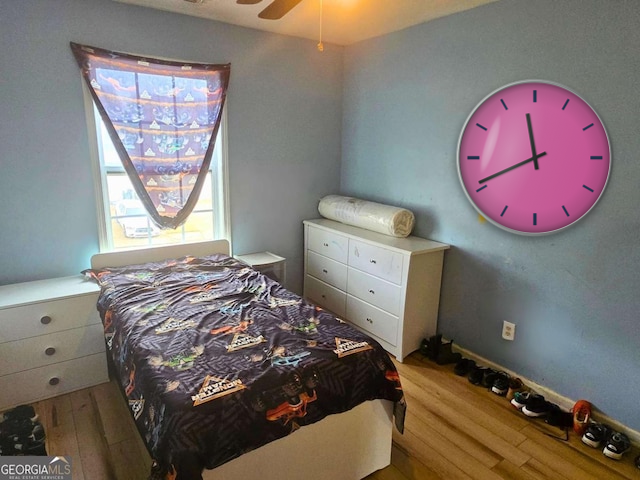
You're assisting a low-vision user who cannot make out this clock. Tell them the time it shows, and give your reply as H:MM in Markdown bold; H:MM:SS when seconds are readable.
**11:41**
